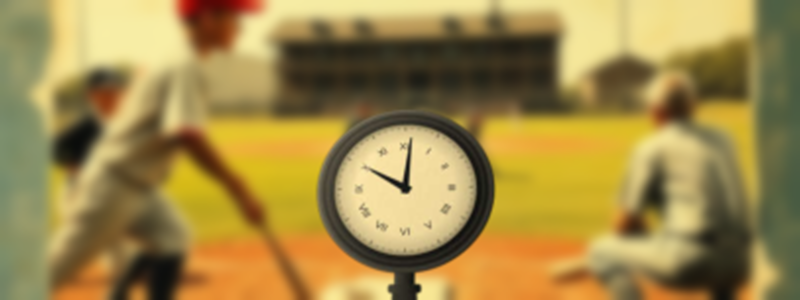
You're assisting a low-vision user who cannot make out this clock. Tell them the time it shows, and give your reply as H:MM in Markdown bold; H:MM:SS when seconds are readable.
**10:01**
